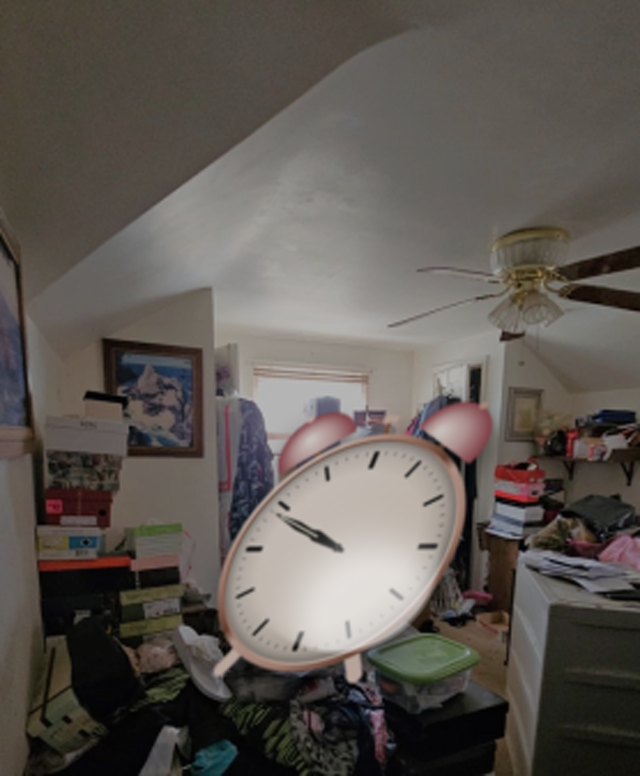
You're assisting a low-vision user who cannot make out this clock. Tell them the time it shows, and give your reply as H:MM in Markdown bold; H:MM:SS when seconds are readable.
**9:49**
